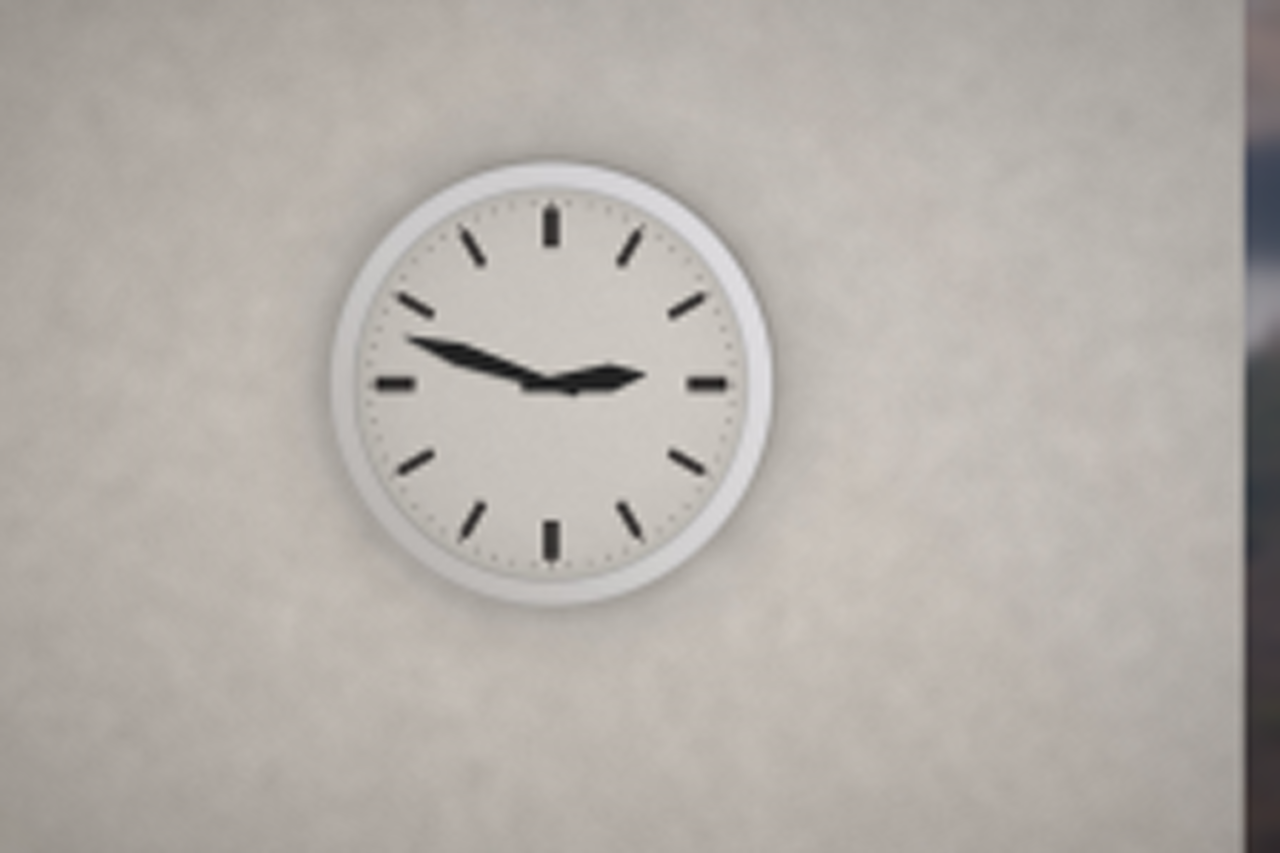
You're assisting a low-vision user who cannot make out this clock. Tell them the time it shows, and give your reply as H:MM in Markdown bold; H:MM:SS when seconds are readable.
**2:48**
